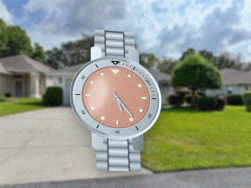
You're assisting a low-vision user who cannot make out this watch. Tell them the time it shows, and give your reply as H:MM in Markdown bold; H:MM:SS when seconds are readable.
**5:24**
